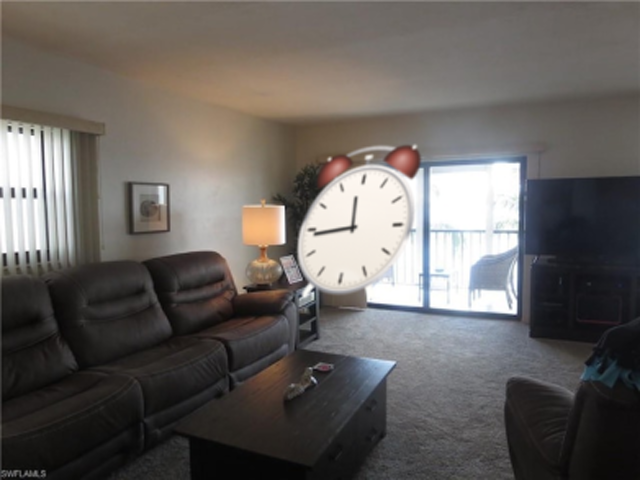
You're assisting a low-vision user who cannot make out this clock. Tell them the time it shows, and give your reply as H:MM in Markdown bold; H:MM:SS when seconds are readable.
**11:44**
